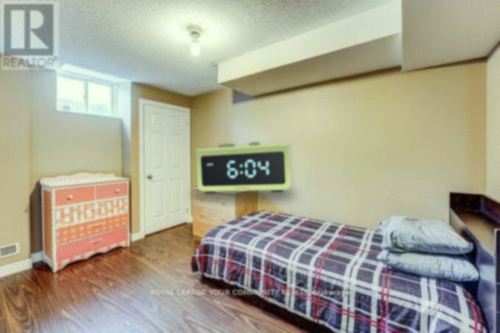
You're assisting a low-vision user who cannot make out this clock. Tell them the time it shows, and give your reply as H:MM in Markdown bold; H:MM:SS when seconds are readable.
**6:04**
